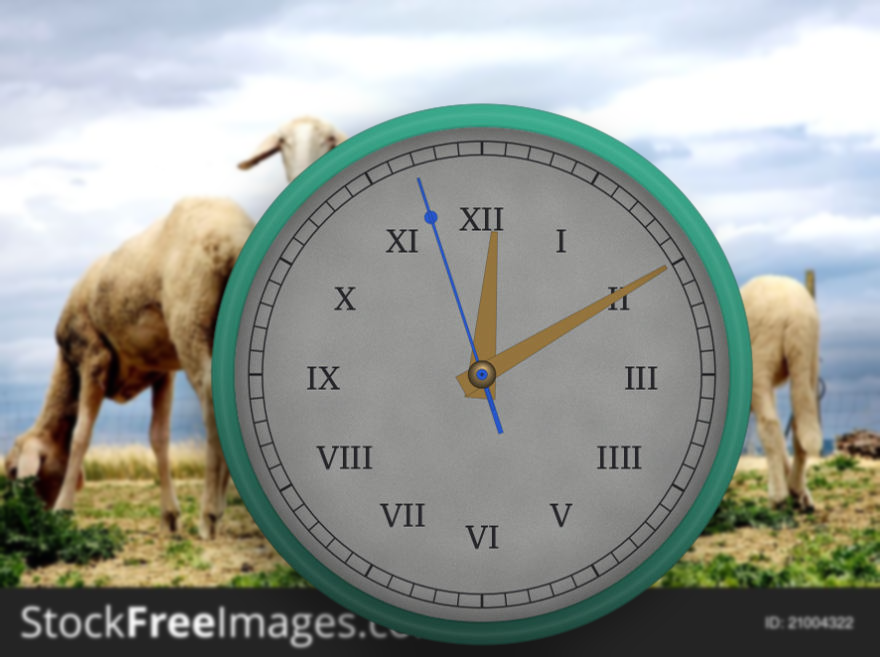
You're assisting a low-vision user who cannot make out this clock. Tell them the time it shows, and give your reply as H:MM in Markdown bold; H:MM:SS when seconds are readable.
**12:09:57**
